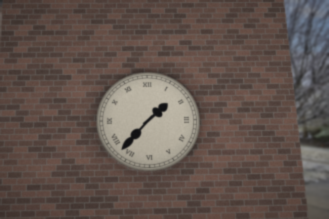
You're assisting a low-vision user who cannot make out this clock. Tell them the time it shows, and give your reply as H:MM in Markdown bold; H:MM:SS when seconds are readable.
**1:37**
